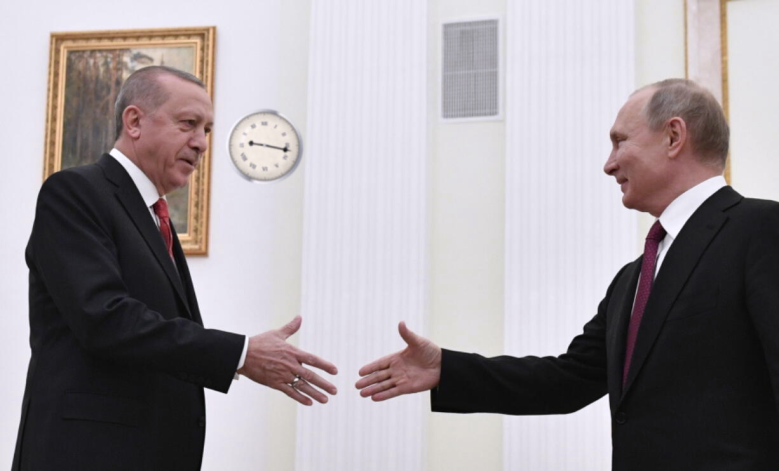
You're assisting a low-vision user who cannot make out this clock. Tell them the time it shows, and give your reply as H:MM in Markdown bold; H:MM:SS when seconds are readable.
**9:17**
